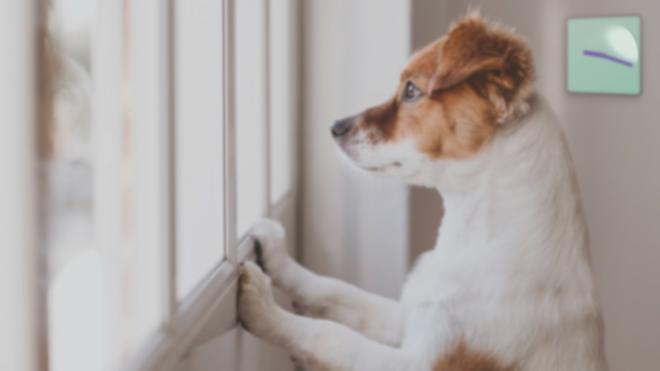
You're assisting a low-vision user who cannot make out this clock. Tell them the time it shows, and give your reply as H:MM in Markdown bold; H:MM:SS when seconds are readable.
**9:18**
